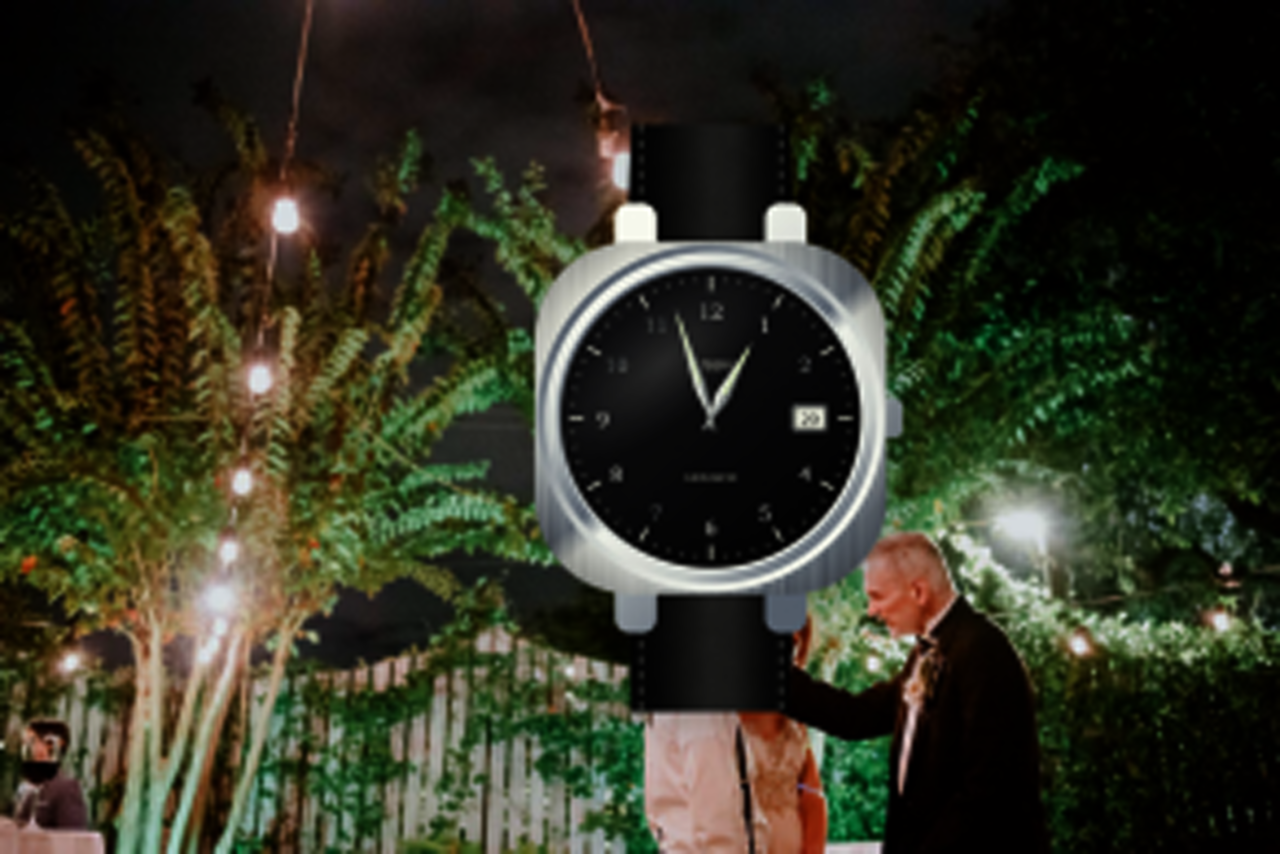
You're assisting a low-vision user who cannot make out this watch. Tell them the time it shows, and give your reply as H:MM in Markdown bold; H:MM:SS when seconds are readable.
**12:57**
